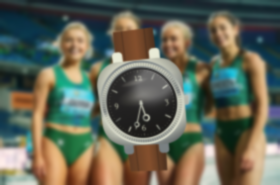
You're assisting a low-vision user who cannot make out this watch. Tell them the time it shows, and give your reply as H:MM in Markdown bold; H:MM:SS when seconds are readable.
**5:33**
